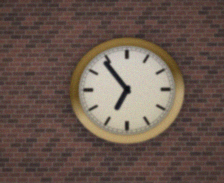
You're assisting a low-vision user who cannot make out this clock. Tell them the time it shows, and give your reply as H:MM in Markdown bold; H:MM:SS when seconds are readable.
**6:54**
